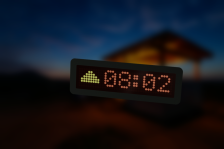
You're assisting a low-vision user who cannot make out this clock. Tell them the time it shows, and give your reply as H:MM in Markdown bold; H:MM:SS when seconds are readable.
**8:02**
